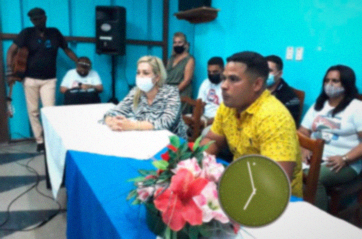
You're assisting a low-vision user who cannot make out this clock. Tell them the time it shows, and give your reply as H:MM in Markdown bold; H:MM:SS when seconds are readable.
**6:58**
